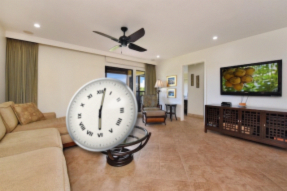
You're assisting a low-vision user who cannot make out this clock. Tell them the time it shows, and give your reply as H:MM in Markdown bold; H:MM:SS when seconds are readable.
**6:02**
